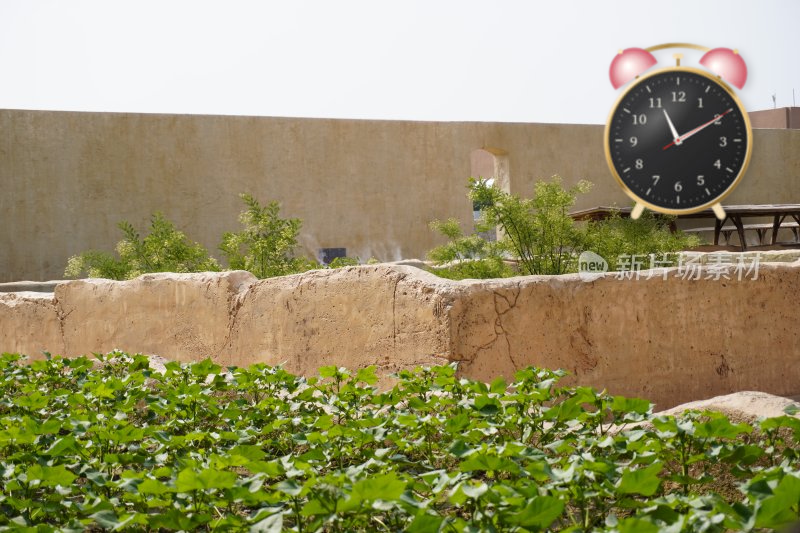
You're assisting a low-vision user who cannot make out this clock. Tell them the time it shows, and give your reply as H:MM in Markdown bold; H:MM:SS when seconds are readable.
**11:10:10**
